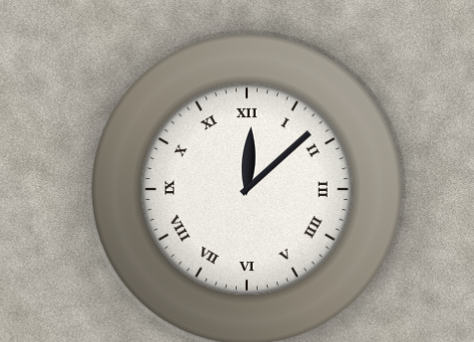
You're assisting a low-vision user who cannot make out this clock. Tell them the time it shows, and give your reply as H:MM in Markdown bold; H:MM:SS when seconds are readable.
**12:08**
